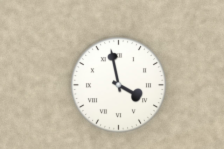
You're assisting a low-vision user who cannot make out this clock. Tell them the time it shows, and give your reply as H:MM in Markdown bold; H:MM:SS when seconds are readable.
**3:58**
